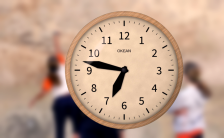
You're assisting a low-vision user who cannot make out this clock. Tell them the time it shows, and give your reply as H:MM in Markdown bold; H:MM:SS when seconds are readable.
**6:47**
